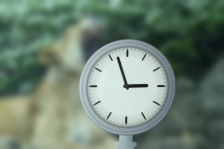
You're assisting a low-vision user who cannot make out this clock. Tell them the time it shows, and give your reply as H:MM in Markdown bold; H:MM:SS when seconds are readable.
**2:57**
